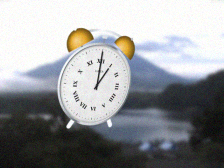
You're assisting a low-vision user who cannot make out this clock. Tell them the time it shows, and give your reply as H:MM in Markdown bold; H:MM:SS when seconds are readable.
**1:00**
